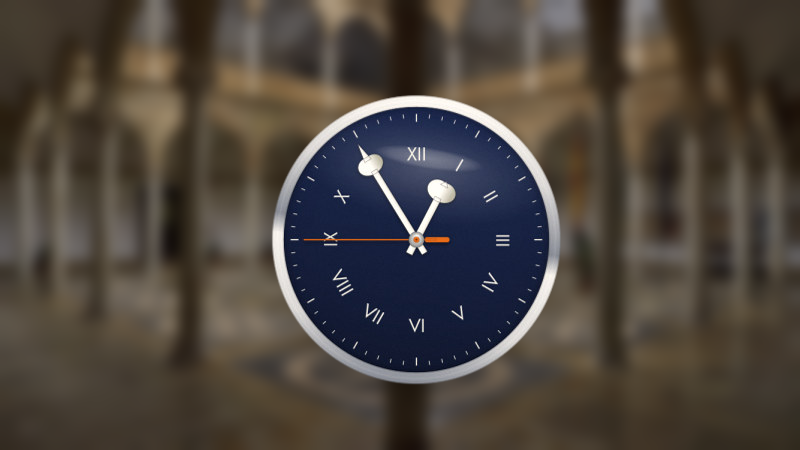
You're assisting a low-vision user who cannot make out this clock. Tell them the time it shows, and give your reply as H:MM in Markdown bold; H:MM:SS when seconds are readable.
**12:54:45**
